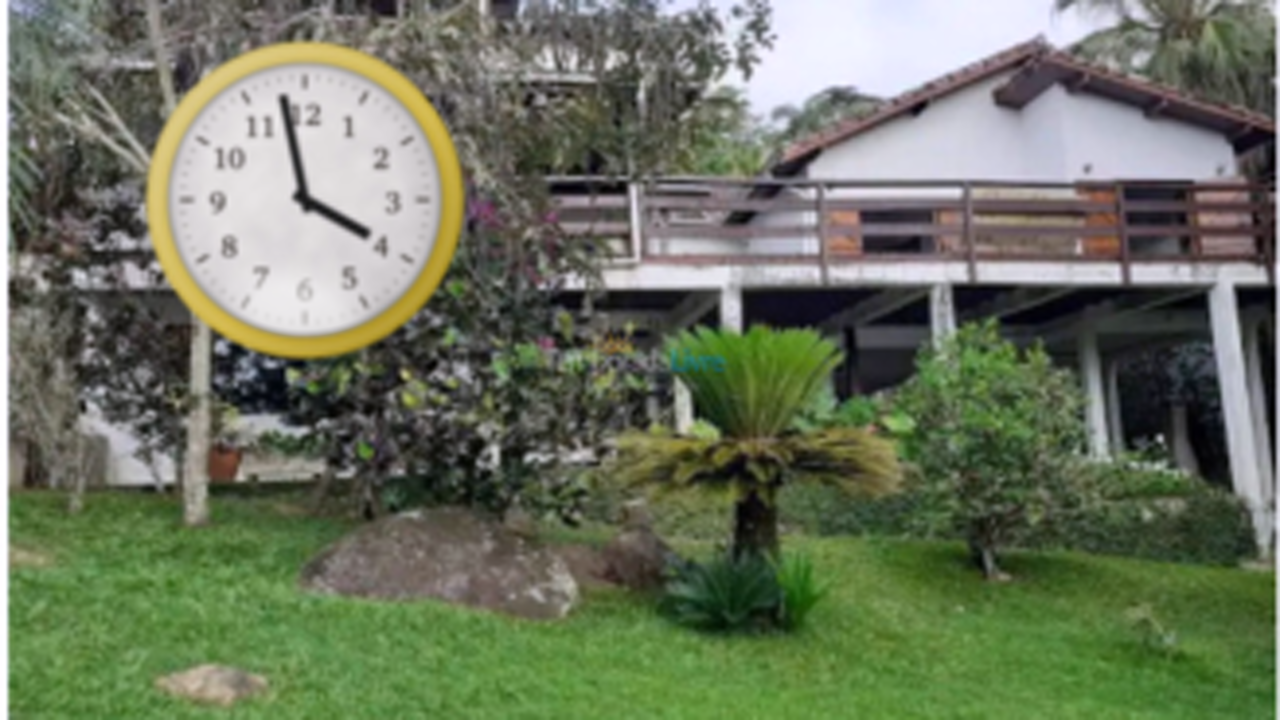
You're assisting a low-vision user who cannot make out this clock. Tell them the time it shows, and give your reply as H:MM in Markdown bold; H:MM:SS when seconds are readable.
**3:58**
